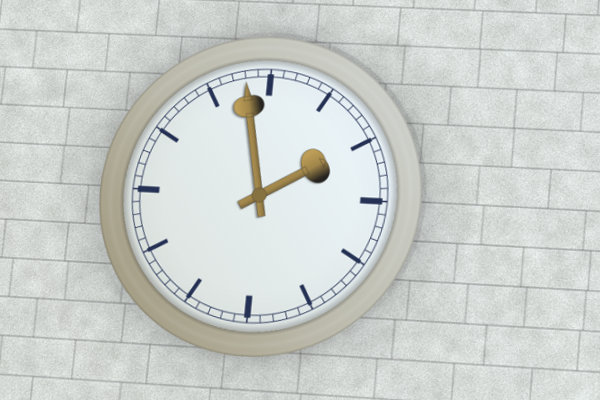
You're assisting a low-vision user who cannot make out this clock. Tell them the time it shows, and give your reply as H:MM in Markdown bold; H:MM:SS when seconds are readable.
**1:58**
